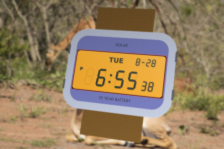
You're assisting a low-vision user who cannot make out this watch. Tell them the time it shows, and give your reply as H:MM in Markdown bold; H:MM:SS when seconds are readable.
**6:55:38**
